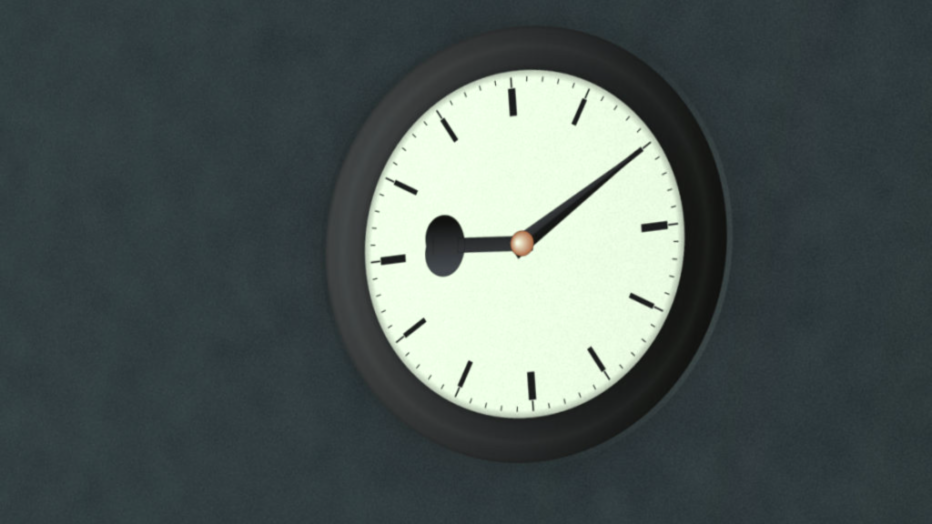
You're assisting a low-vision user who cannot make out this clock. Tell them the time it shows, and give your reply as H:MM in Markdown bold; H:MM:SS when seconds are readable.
**9:10**
